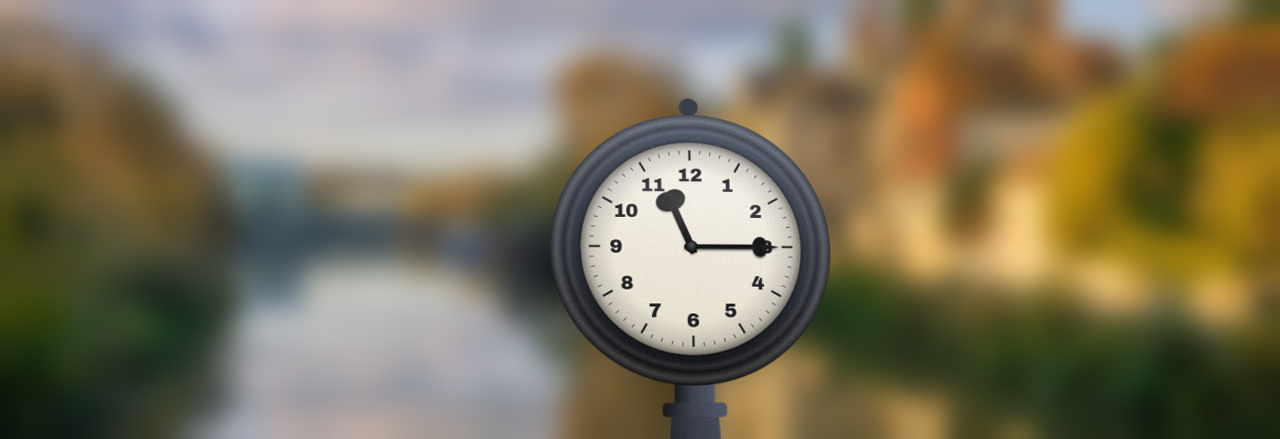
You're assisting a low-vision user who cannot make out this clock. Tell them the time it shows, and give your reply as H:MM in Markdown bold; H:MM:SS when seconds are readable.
**11:15**
